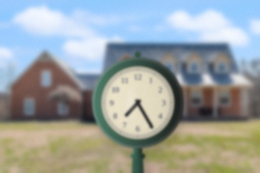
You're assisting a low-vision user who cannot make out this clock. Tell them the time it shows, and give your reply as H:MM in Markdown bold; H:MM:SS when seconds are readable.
**7:25**
